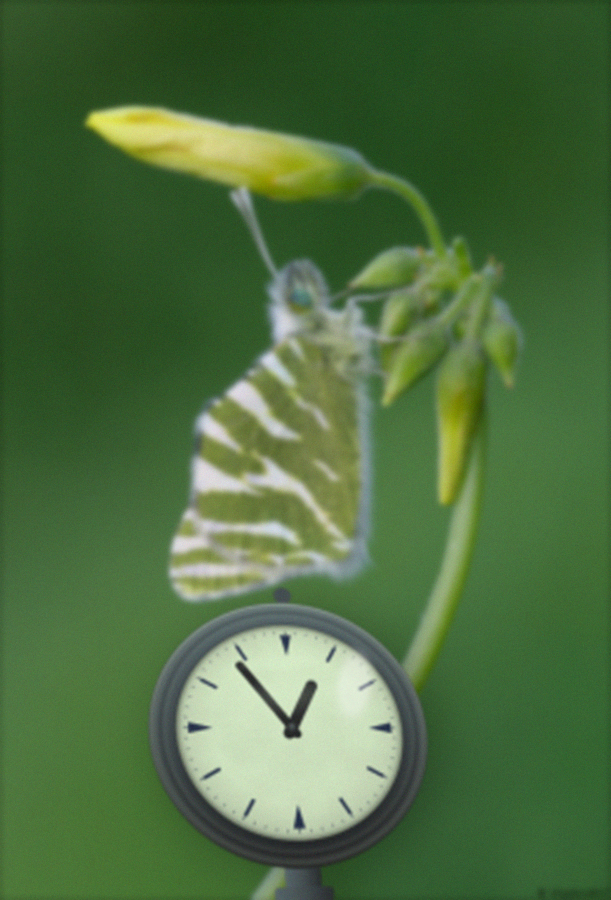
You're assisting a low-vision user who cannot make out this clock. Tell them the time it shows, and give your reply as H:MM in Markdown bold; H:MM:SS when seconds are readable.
**12:54**
